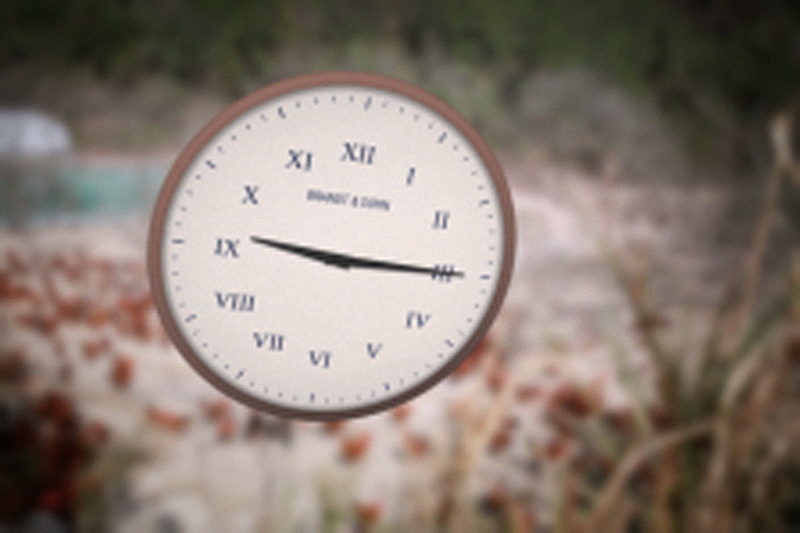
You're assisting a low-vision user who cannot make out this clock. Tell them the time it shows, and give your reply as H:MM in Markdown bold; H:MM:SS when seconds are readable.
**9:15**
